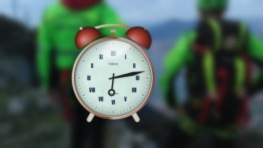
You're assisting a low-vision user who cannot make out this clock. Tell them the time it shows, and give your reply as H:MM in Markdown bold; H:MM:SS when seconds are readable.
**6:13**
